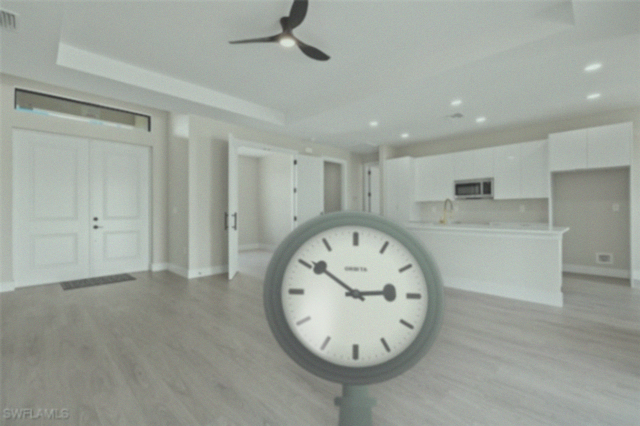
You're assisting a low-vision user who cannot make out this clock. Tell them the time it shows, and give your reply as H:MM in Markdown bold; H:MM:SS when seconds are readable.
**2:51**
